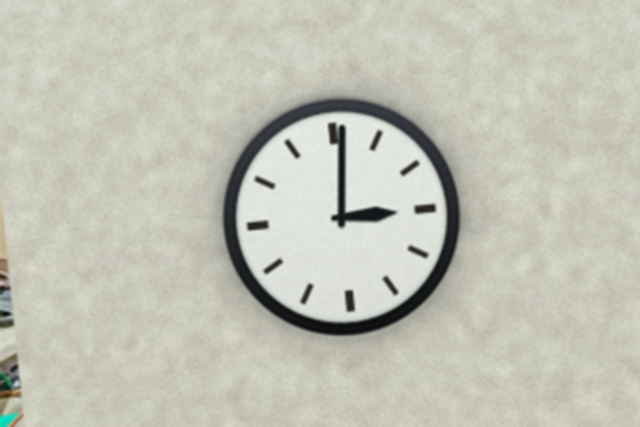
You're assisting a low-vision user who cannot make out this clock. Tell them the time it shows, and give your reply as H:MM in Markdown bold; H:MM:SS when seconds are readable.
**3:01**
